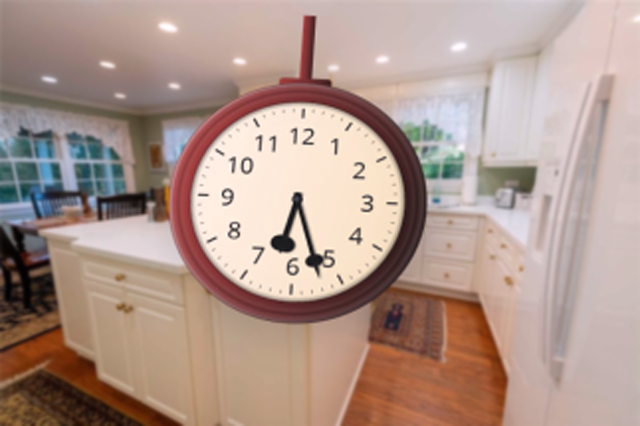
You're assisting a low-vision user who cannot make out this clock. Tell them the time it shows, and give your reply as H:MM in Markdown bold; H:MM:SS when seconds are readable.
**6:27**
